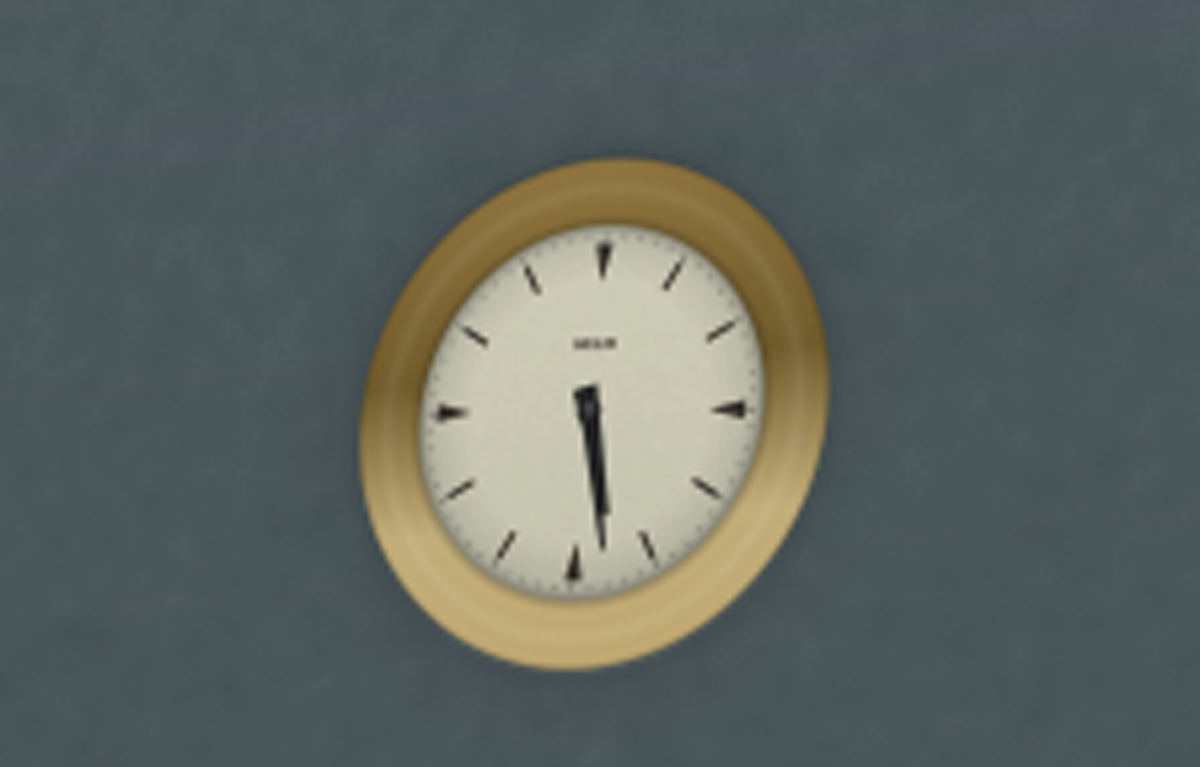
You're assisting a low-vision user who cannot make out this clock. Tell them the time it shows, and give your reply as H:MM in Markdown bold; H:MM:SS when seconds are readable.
**5:28**
